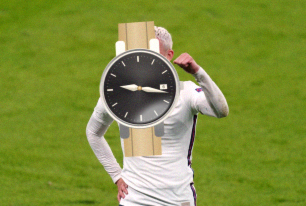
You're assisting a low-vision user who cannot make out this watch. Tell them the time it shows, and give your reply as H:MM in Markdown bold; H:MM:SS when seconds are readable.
**9:17**
